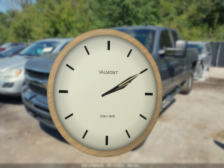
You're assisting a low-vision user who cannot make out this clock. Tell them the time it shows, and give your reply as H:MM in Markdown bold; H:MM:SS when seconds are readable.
**2:10**
